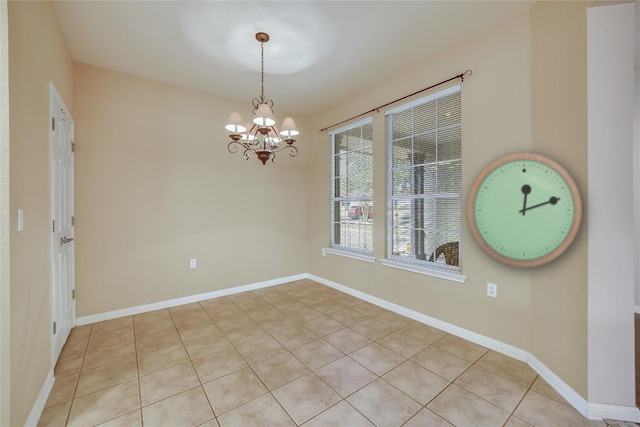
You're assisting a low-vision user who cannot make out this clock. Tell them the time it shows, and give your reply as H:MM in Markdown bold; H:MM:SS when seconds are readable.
**12:12**
